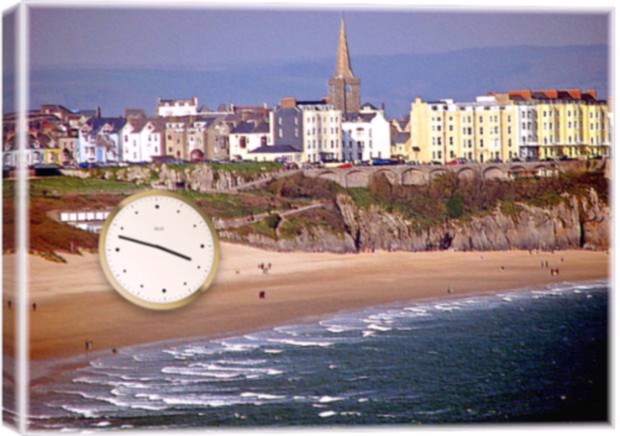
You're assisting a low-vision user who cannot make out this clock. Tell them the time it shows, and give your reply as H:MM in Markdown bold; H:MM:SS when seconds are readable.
**3:48**
